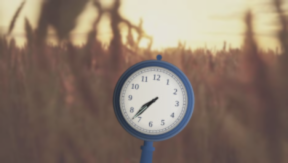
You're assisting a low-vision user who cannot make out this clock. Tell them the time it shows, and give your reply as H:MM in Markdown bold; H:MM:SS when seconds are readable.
**7:37**
